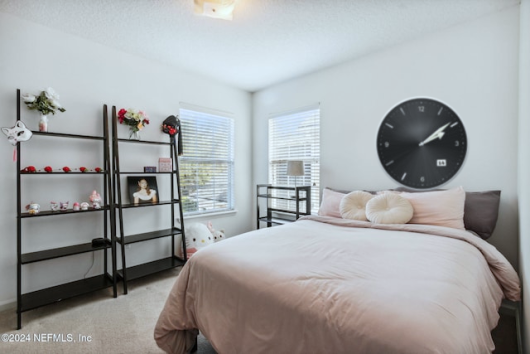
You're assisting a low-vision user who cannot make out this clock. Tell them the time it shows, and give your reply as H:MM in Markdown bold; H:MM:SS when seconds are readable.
**2:09**
